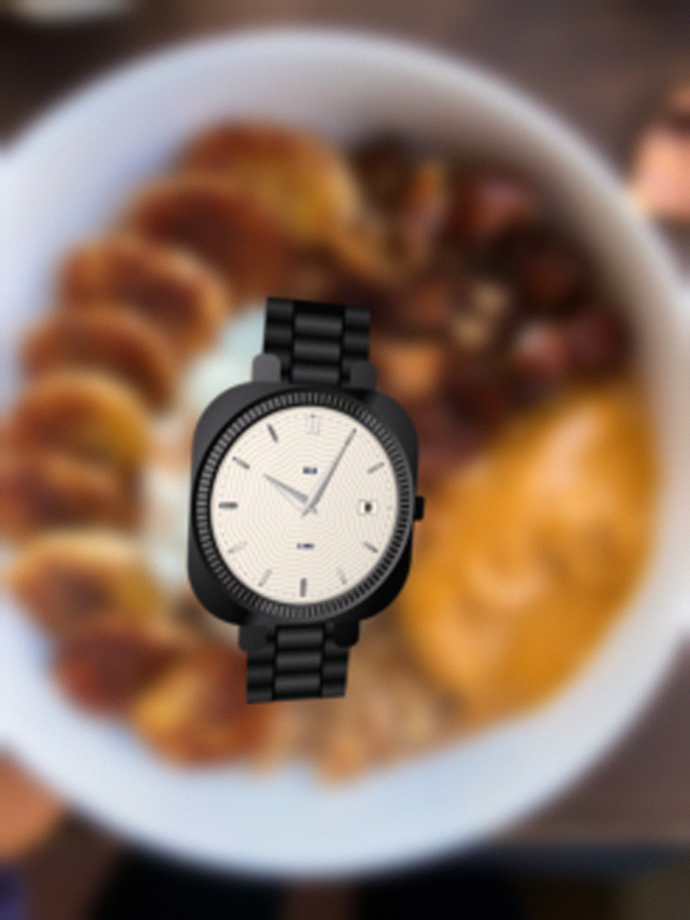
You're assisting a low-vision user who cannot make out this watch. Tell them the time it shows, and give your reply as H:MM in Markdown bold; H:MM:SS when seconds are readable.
**10:05**
